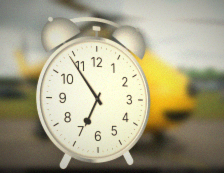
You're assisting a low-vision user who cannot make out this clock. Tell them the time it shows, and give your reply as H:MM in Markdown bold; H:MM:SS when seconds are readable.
**6:54**
